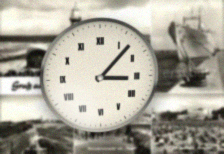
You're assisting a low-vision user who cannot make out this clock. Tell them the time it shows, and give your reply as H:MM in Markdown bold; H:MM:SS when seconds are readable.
**3:07**
